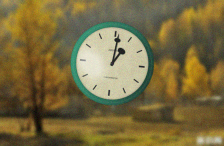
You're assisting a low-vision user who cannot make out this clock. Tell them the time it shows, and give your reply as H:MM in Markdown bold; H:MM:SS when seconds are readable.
**1:01**
